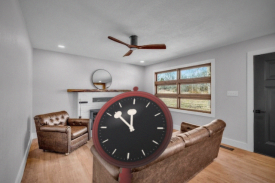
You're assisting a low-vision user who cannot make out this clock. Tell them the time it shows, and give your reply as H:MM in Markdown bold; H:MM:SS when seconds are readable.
**11:52**
